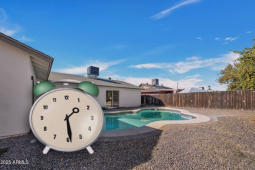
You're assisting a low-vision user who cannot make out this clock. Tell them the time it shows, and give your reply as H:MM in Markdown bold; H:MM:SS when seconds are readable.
**1:29**
